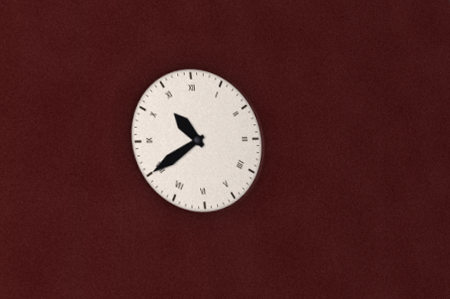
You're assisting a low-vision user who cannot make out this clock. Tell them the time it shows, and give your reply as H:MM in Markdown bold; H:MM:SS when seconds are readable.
**10:40**
